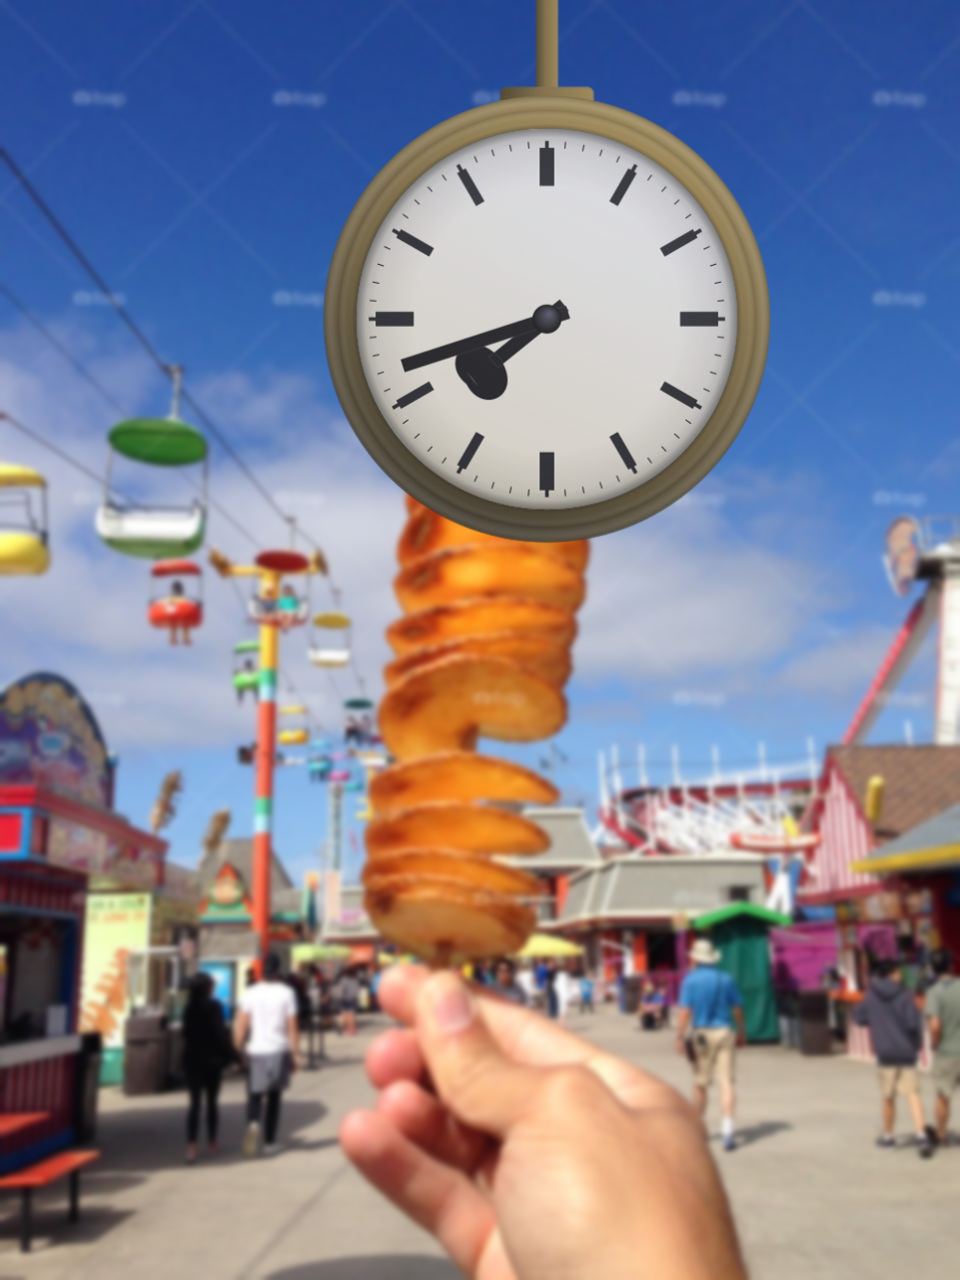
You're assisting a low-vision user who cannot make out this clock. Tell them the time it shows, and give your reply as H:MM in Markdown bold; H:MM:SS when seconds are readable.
**7:42**
